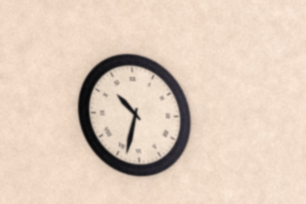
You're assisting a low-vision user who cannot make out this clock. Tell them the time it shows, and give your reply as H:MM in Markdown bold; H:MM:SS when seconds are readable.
**10:33**
